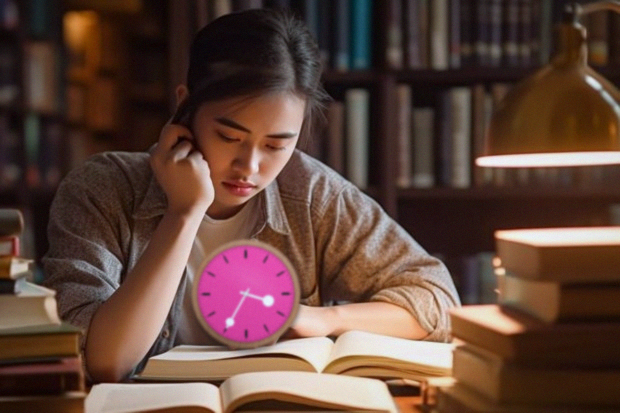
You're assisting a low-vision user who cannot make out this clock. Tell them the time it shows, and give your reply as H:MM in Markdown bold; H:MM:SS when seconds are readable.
**3:35**
